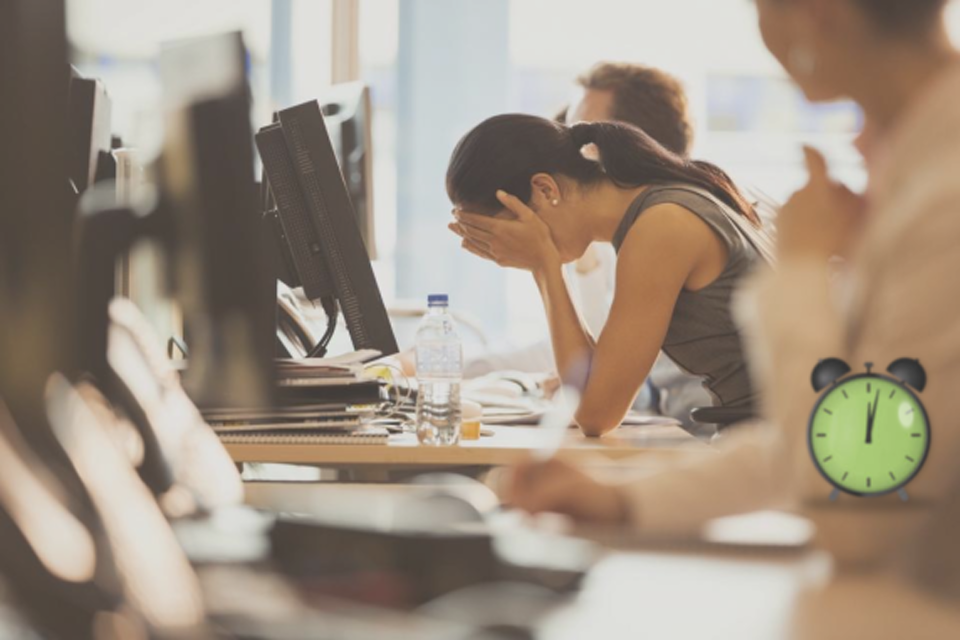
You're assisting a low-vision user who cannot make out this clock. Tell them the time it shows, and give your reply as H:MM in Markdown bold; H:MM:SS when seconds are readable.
**12:02**
